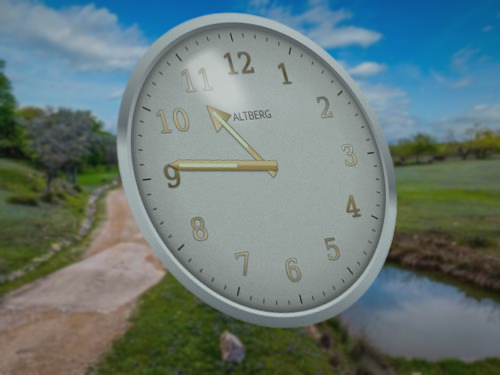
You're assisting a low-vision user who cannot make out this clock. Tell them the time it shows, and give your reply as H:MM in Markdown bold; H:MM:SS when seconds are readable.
**10:46**
